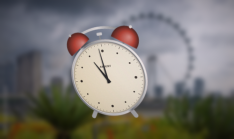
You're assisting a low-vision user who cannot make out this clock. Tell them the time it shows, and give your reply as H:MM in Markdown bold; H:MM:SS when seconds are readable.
**10:59**
